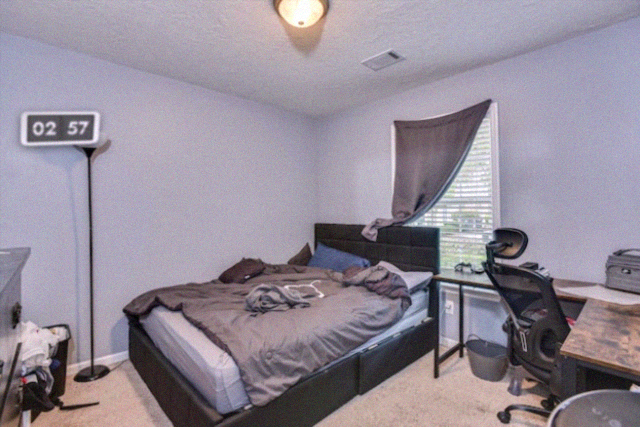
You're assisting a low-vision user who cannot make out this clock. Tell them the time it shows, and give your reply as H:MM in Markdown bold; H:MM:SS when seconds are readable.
**2:57**
